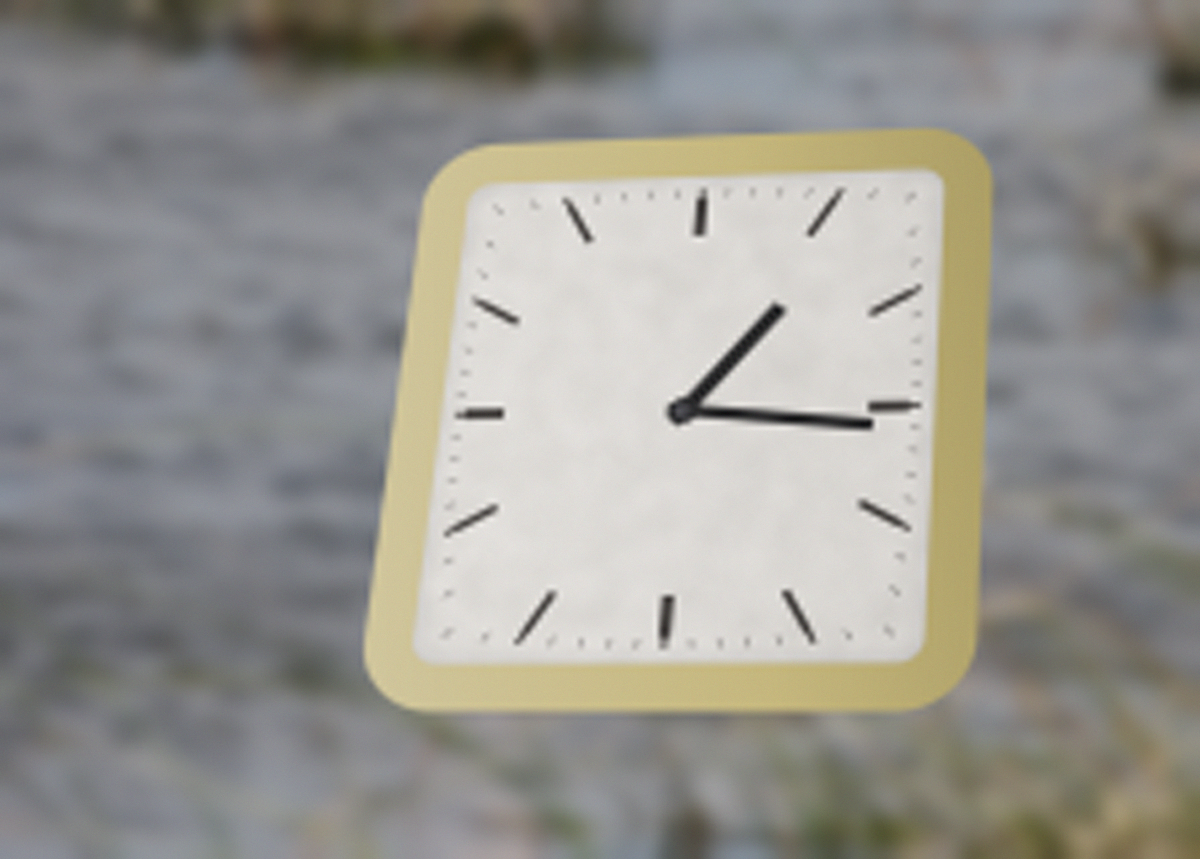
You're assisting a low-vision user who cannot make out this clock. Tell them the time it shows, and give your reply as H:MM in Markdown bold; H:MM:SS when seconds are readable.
**1:16**
